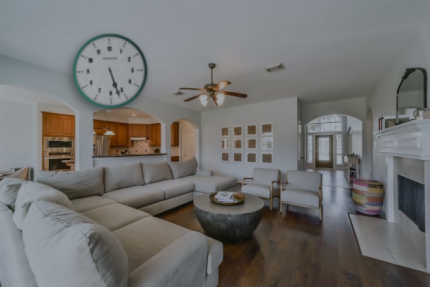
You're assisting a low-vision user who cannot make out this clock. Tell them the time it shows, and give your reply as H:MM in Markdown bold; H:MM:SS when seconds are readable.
**5:27**
